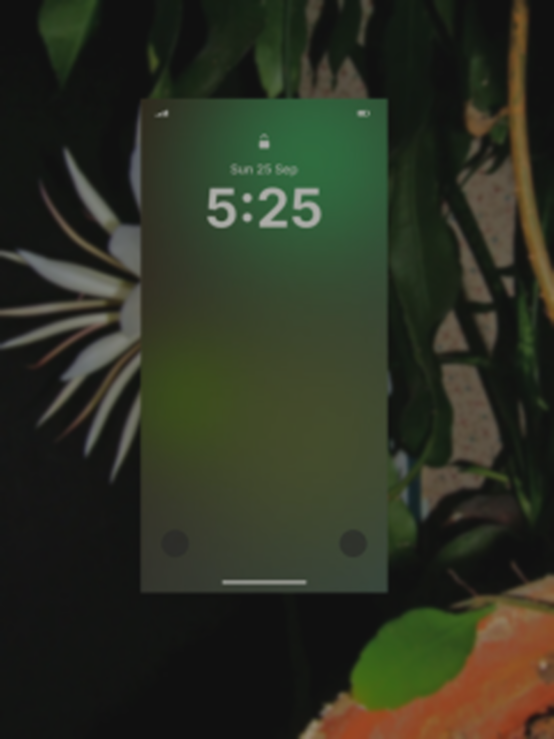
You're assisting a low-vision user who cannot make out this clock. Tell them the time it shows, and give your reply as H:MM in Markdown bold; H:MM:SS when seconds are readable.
**5:25**
